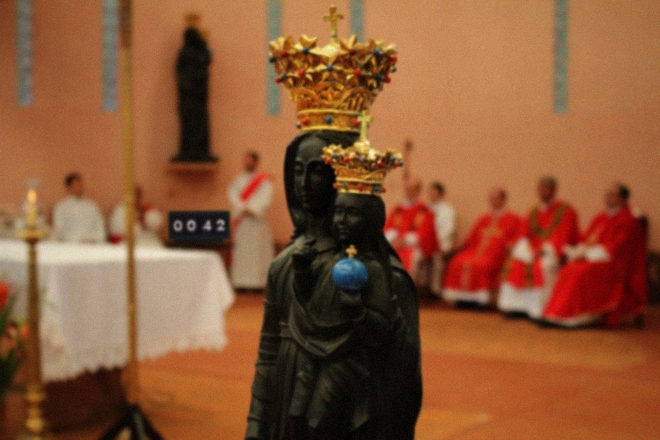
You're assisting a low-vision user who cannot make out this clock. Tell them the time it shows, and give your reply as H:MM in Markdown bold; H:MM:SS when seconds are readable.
**0:42**
